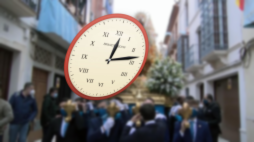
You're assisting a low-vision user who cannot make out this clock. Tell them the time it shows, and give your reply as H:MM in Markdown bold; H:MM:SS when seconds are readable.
**12:13**
